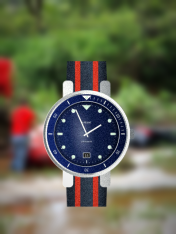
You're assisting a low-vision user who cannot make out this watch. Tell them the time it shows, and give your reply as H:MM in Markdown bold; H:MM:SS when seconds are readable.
**1:56**
